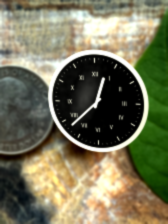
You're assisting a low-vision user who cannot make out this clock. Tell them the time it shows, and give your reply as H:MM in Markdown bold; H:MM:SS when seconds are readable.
**12:38**
